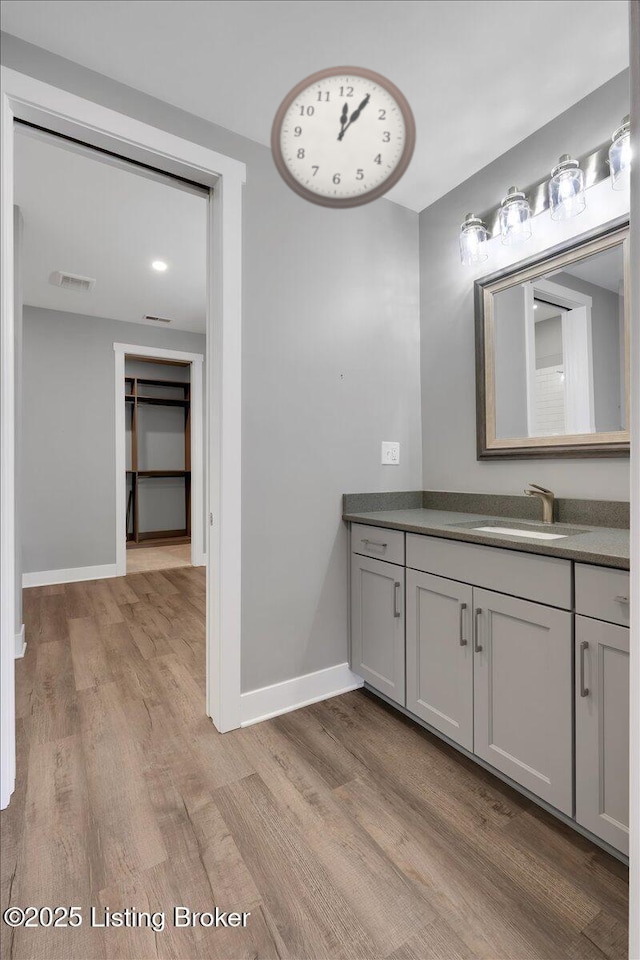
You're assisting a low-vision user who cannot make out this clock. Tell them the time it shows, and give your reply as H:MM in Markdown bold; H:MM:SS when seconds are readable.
**12:05**
